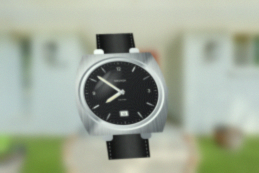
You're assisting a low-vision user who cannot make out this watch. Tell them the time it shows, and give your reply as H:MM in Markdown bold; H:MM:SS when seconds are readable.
**7:52**
